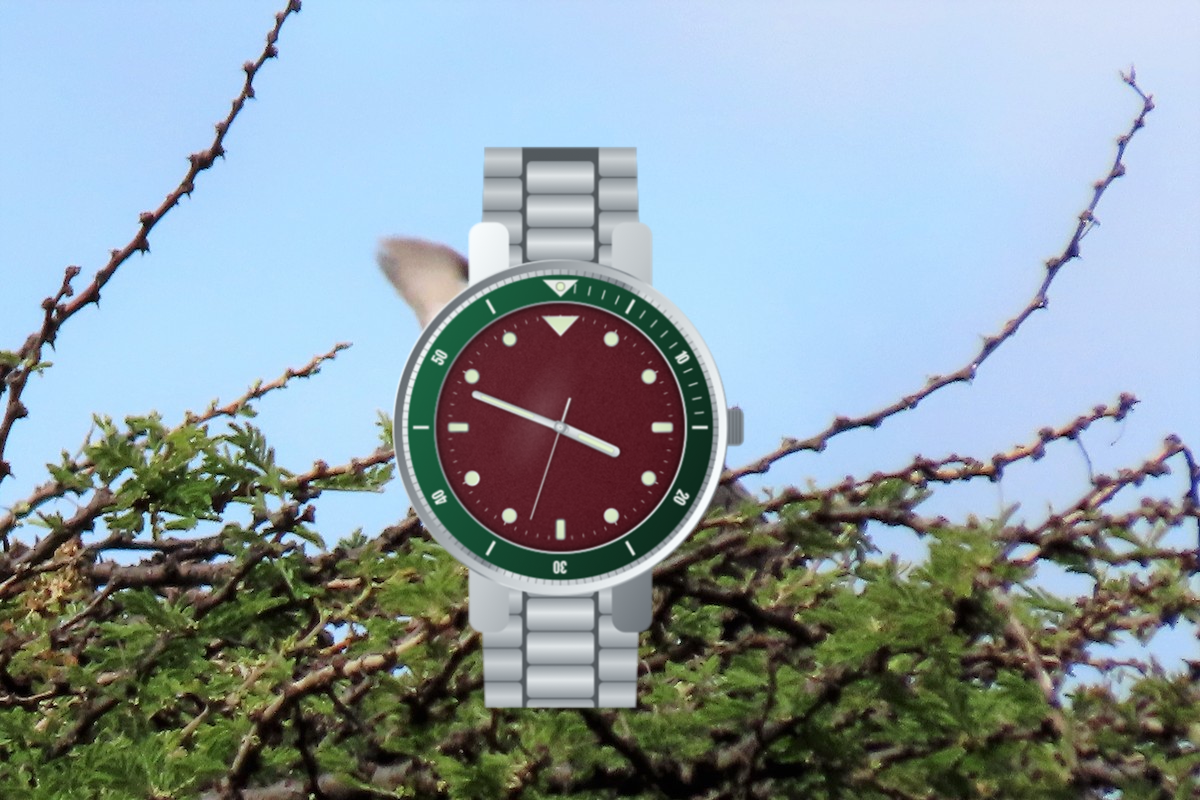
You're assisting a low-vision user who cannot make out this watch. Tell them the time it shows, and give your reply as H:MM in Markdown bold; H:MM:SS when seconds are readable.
**3:48:33**
